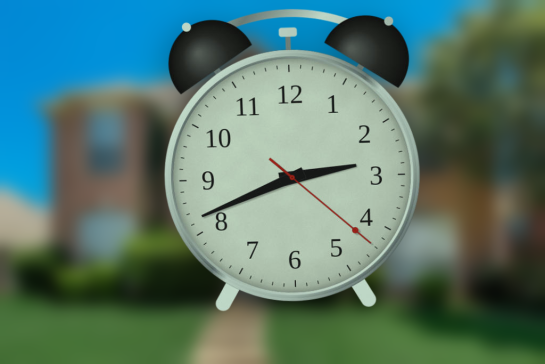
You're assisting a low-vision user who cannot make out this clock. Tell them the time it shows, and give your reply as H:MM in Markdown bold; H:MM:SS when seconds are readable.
**2:41:22**
